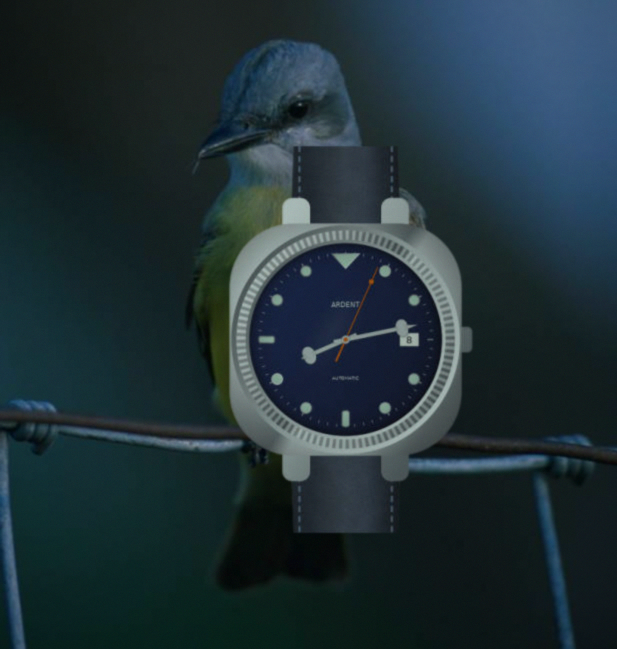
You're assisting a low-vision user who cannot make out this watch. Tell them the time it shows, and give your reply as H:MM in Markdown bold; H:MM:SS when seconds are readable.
**8:13:04**
